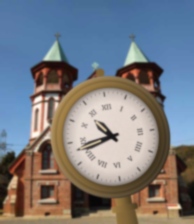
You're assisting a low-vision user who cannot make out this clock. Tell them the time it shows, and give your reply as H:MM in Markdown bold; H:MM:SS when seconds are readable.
**10:43**
